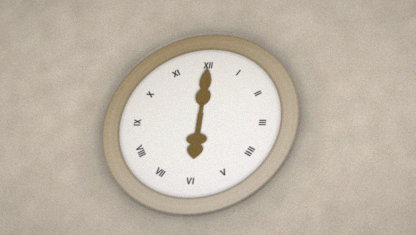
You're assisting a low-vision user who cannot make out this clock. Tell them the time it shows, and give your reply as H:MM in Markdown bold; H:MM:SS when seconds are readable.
**6:00**
